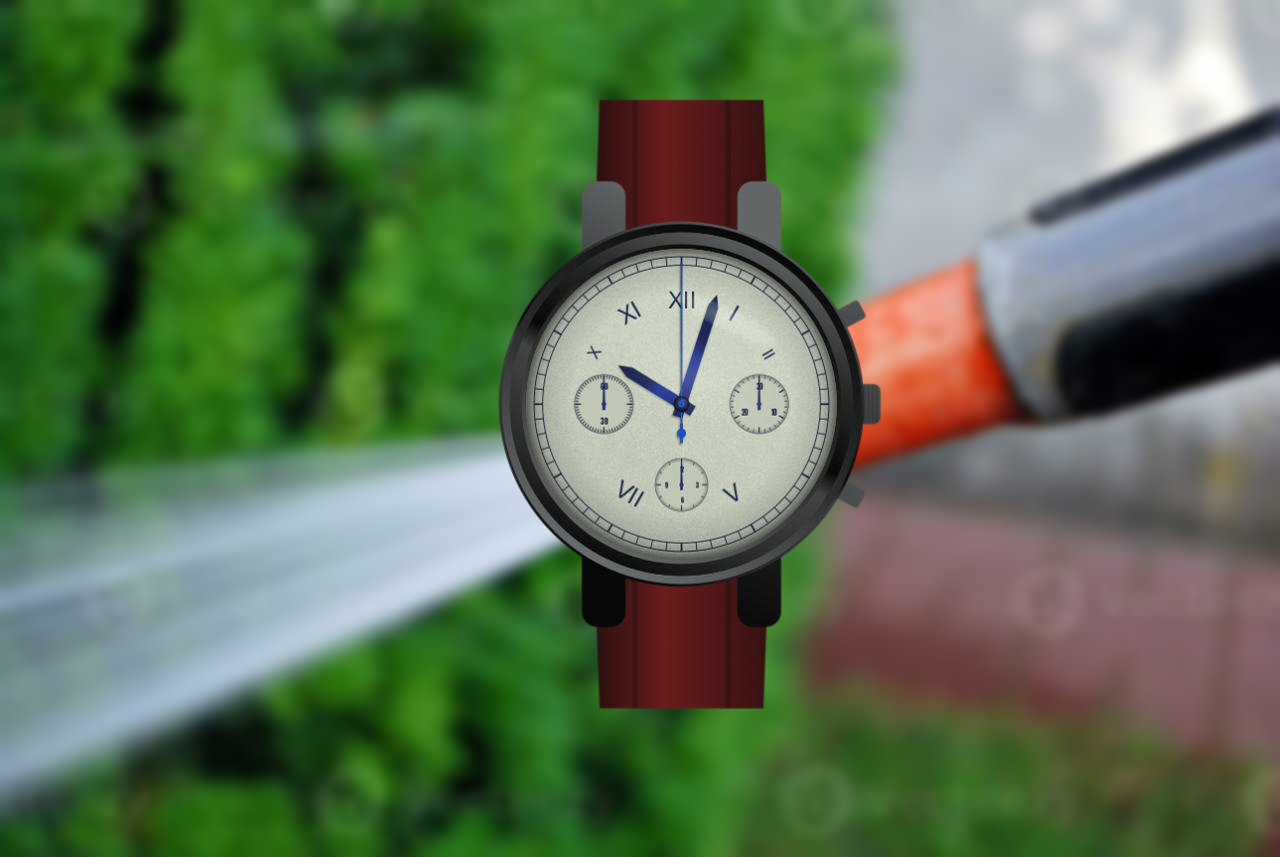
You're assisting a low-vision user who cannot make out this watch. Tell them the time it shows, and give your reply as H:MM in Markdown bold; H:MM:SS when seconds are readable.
**10:03**
